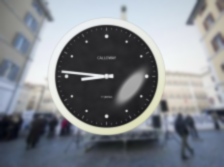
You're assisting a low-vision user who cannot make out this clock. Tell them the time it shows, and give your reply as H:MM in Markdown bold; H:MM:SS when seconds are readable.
**8:46**
